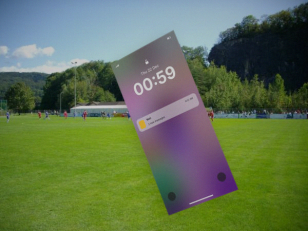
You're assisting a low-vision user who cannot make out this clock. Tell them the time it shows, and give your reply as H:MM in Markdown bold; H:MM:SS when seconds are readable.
**0:59**
